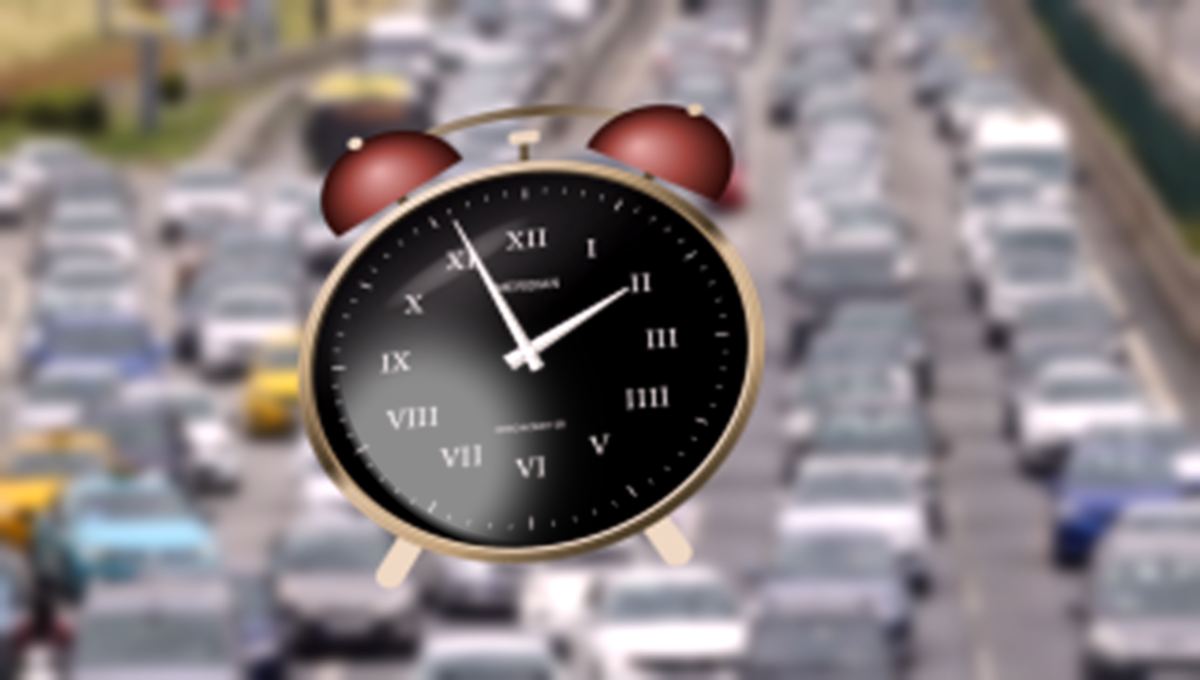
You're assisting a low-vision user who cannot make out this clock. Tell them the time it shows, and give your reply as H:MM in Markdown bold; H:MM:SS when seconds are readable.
**1:56**
